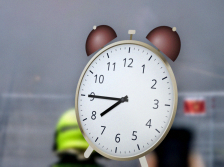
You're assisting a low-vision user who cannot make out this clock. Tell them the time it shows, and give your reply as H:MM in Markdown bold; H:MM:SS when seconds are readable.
**7:45**
